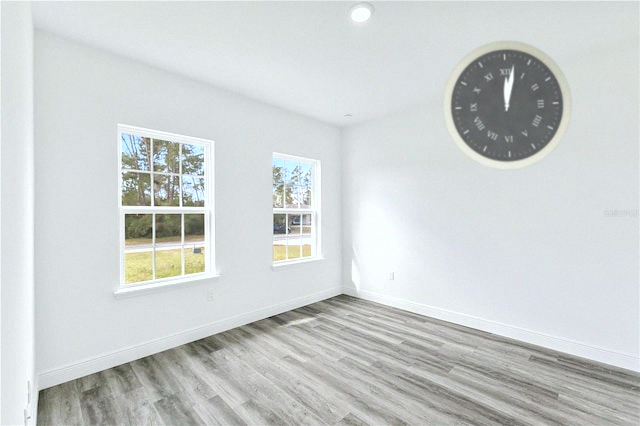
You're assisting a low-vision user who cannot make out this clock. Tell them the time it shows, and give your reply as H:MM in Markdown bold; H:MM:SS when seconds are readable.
**12:02**
